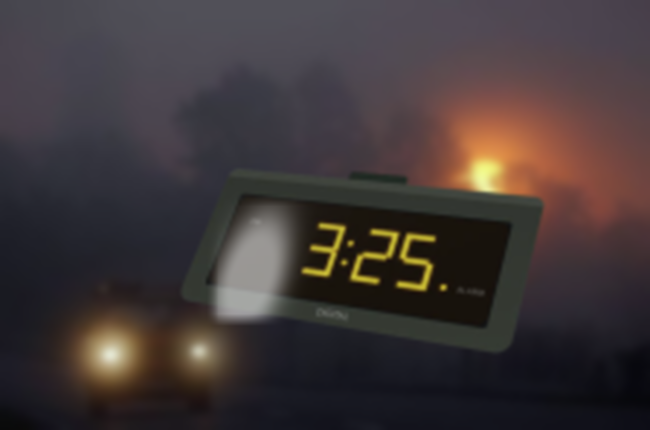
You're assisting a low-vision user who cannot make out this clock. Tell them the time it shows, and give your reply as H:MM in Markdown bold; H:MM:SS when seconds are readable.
**3:25**
